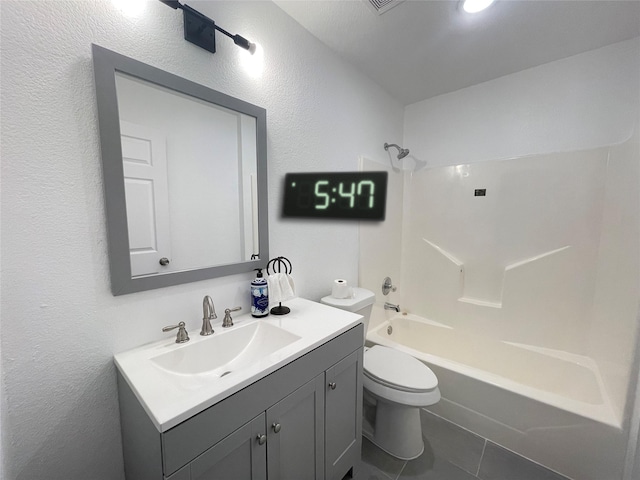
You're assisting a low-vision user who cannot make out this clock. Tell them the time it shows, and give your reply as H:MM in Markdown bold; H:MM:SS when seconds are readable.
**5:47**
